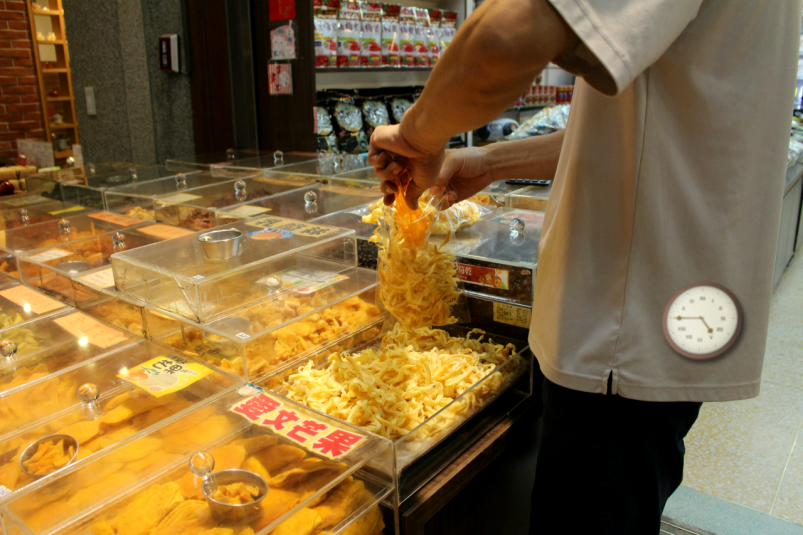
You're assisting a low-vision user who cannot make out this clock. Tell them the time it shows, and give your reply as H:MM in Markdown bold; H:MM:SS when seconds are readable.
**4:45**
